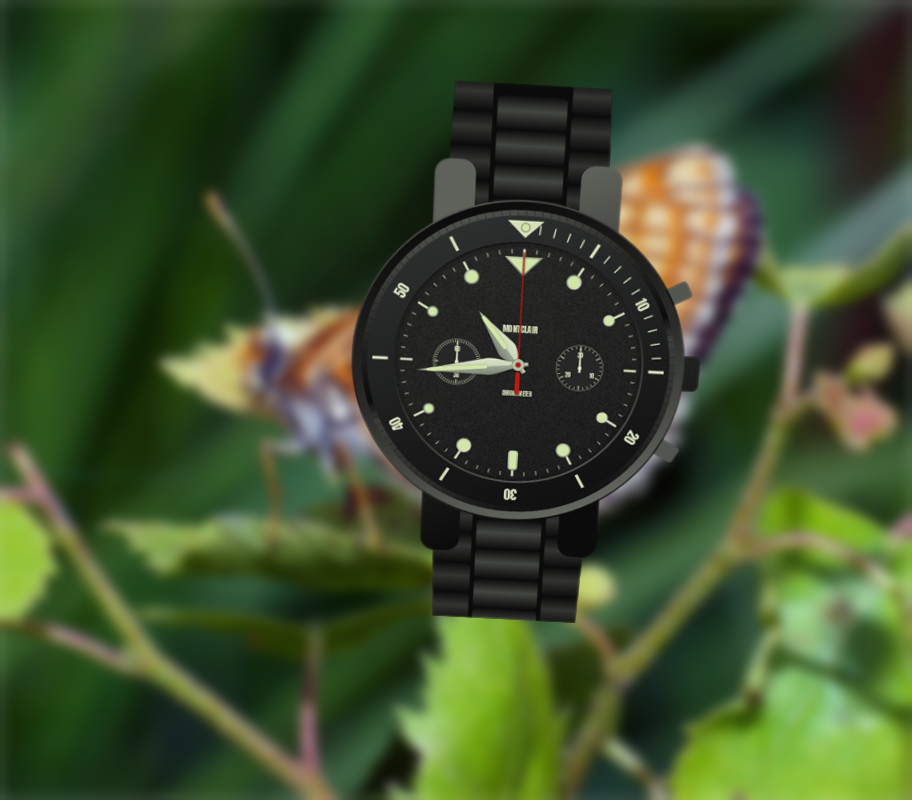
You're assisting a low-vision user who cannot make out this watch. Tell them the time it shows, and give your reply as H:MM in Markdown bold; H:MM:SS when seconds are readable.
**10:44**
